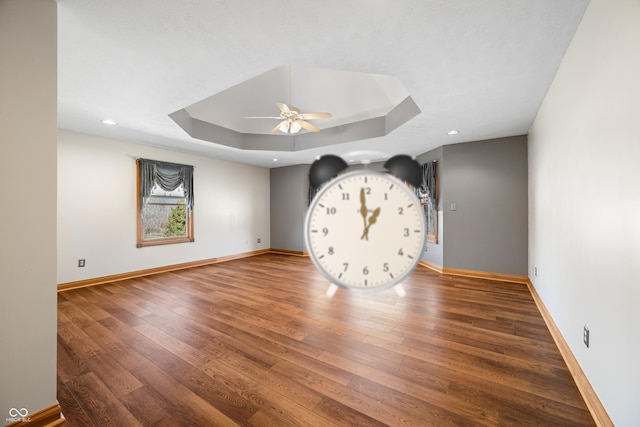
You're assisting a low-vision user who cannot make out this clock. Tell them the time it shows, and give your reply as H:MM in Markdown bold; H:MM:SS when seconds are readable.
**12:59**
